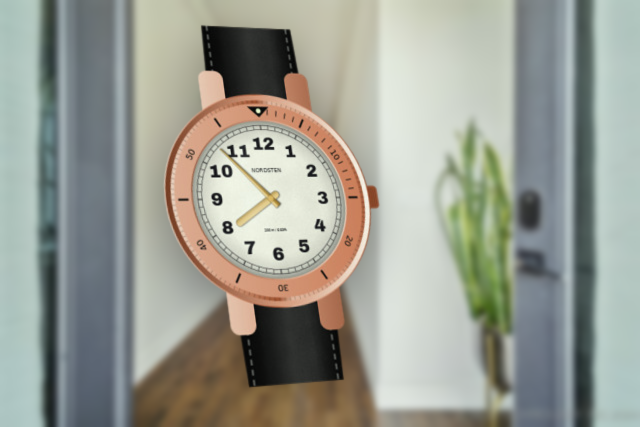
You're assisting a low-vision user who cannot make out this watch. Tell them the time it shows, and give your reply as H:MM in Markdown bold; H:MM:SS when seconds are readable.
**7:53**
